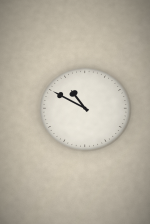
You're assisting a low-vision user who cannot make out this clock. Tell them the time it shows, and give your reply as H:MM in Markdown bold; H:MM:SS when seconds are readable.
**10:50**
